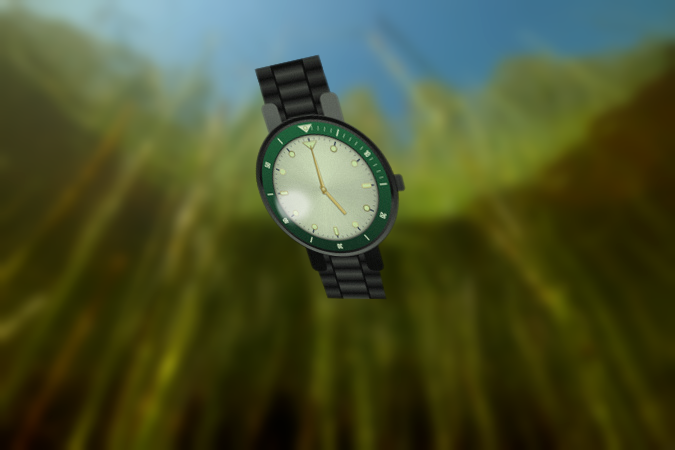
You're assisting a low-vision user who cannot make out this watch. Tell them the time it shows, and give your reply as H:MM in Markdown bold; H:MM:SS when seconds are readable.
**5:00**
